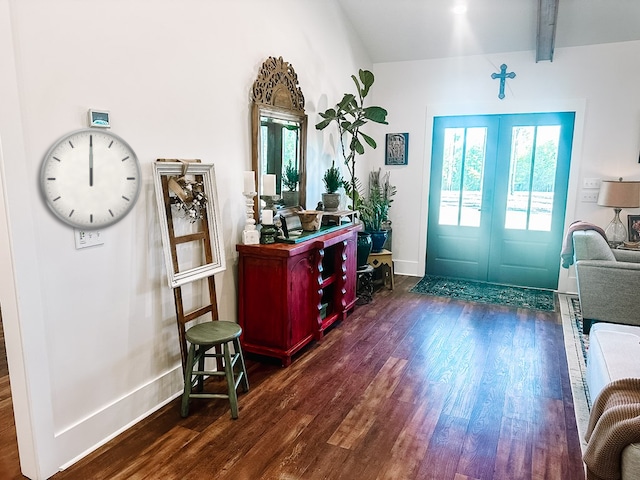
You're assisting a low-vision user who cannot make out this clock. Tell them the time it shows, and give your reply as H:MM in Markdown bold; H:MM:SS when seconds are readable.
**12:00**
